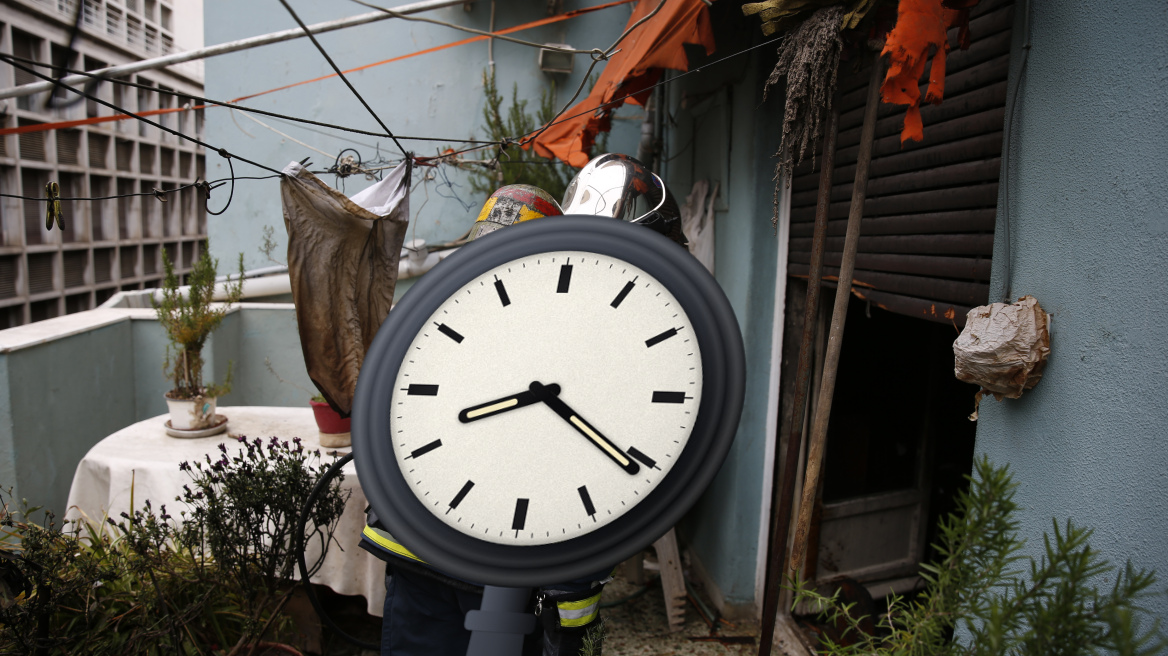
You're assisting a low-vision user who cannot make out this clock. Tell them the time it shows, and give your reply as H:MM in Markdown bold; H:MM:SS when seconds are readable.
**8:21**
